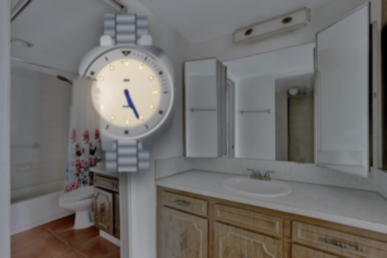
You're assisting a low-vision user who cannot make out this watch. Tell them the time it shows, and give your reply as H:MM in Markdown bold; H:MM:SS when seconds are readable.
**5:26**
